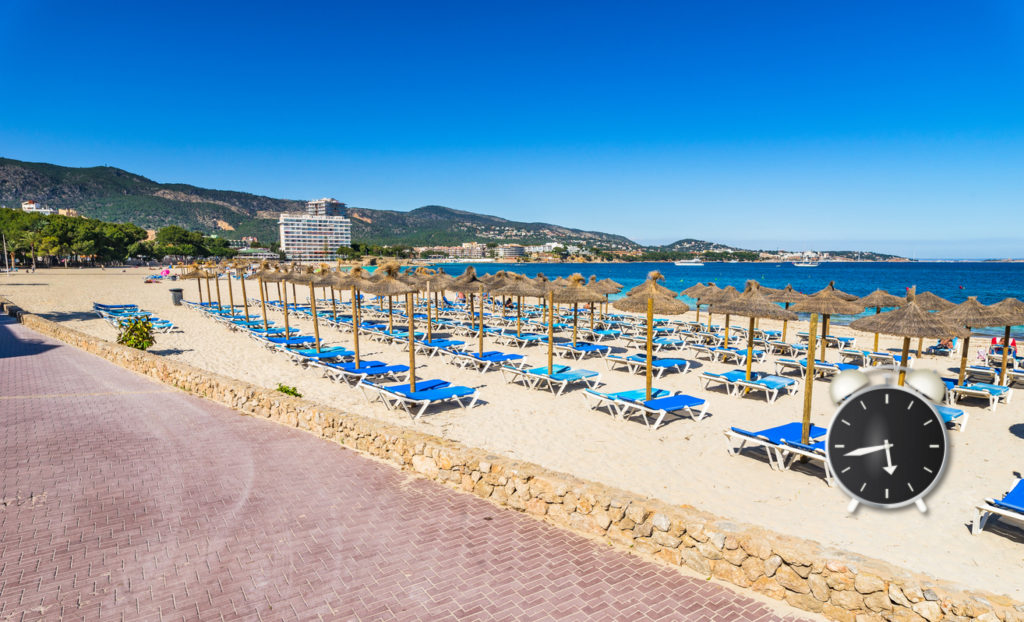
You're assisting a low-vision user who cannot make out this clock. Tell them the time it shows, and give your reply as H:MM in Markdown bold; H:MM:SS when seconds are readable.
**5:43**
